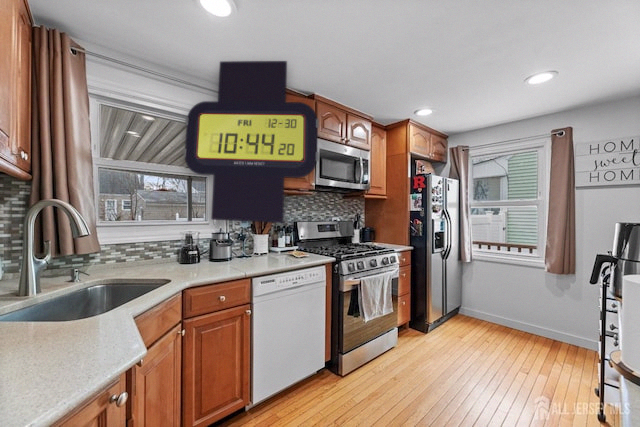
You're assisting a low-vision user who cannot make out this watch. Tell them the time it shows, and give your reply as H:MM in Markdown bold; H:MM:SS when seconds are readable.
**10:44:20**
